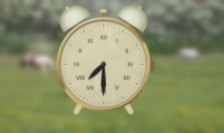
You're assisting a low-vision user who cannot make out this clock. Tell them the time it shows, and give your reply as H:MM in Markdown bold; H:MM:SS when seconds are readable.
**7:30**
